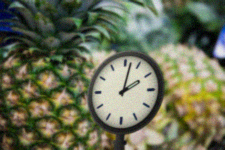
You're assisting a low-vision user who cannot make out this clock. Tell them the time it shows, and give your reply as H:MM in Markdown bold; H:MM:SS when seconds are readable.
**2:02**
